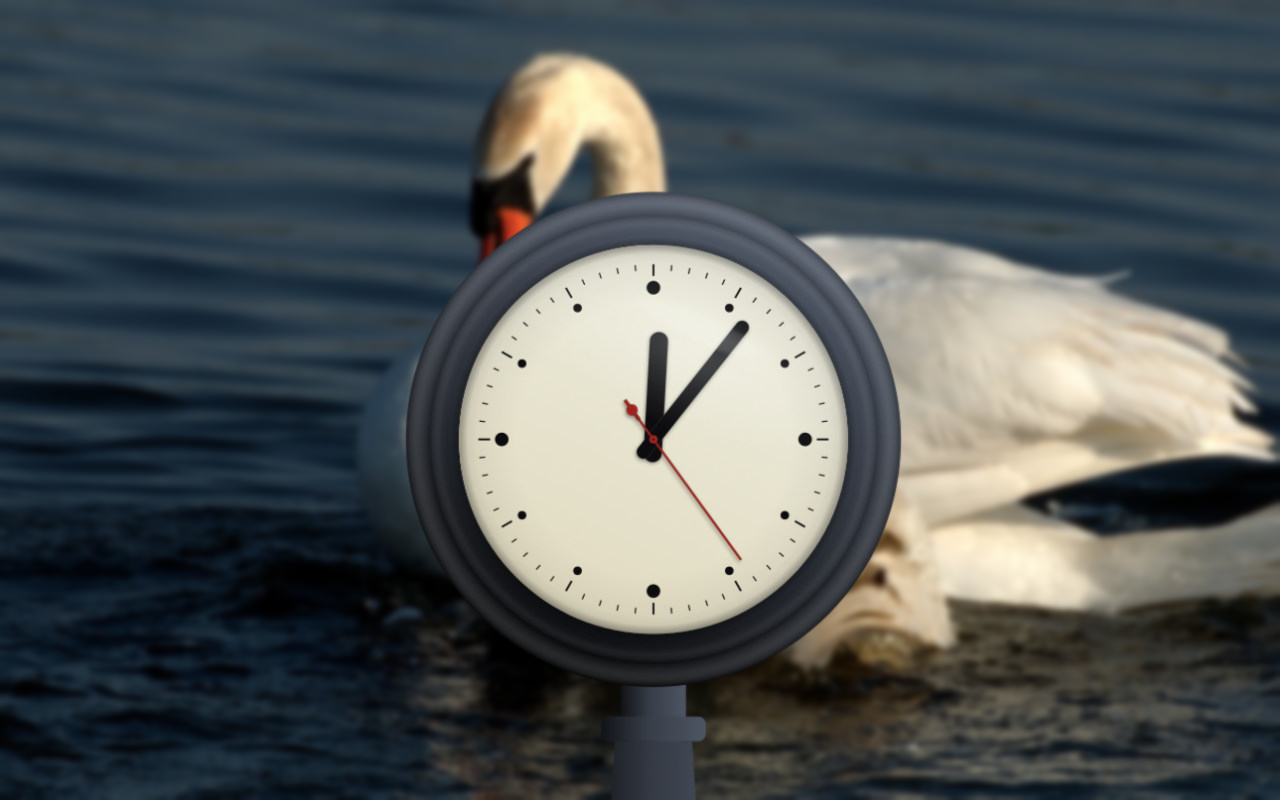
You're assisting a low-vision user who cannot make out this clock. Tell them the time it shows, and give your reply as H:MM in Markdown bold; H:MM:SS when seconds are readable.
**12:06:24**
